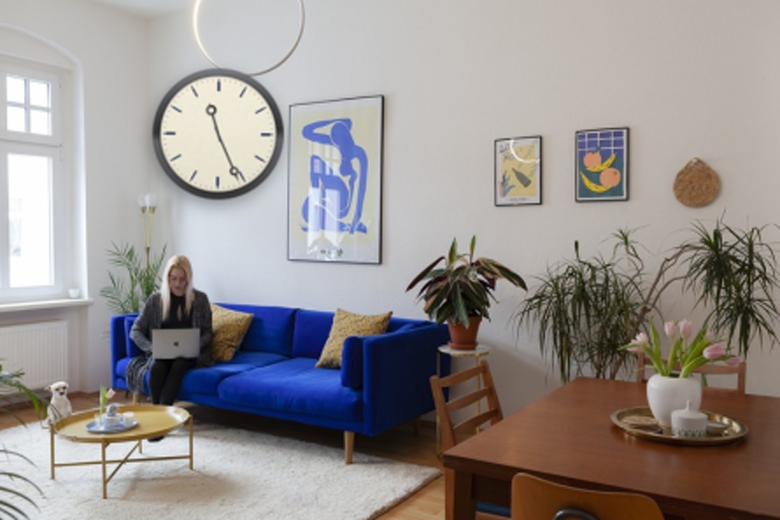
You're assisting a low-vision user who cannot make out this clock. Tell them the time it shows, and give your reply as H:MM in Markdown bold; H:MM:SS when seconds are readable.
**11:26**
